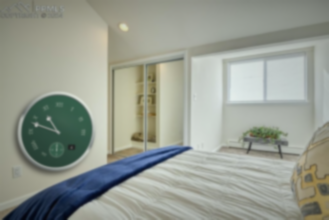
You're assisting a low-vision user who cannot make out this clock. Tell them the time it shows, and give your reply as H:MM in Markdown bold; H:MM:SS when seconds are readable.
**10:48**
